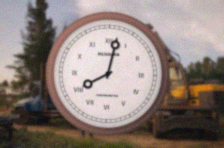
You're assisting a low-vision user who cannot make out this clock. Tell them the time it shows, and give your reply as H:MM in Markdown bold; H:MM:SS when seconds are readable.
**8:02**
